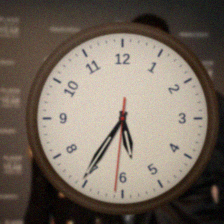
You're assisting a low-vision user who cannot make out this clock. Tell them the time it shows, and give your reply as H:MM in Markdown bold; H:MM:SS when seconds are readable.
**5:35:31**
